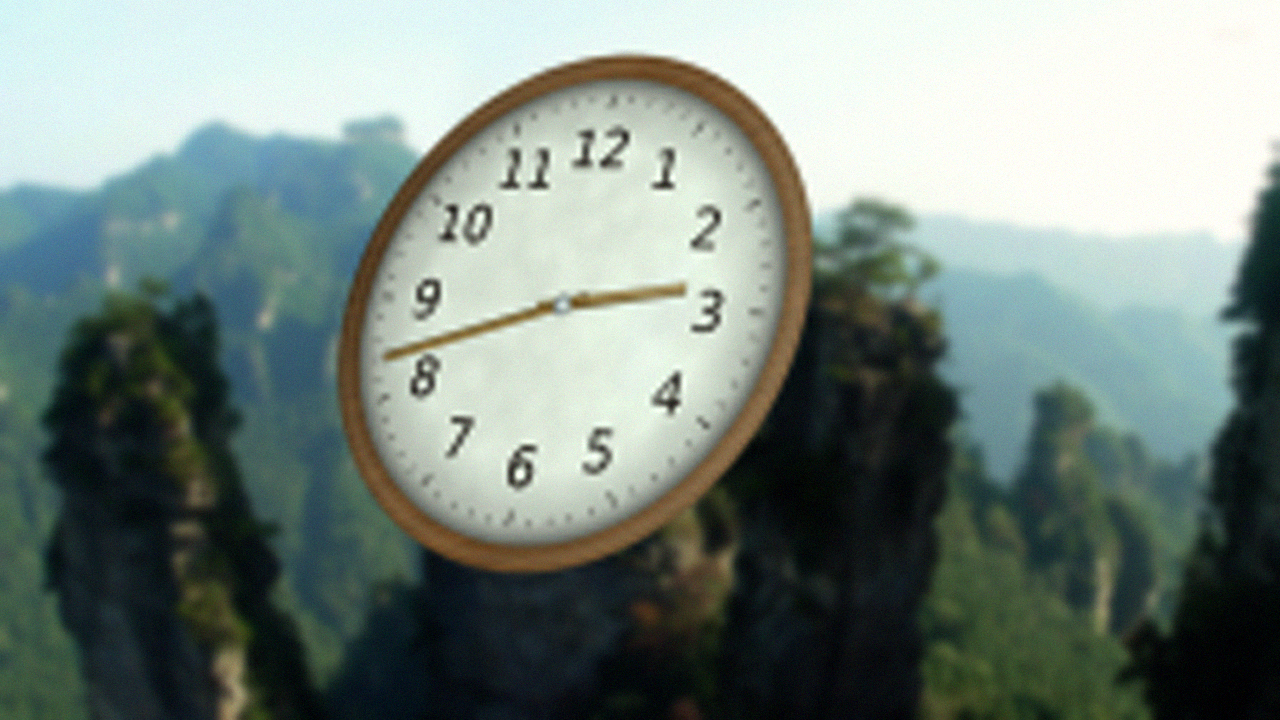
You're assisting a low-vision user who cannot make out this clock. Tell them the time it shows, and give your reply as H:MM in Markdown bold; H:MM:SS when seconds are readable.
**2:42**
